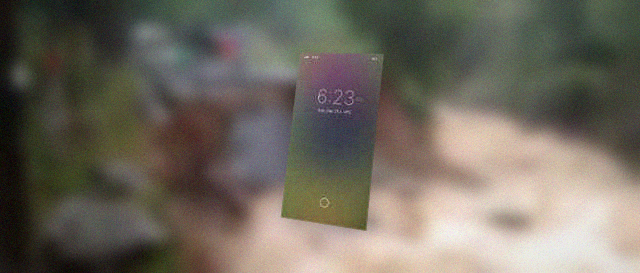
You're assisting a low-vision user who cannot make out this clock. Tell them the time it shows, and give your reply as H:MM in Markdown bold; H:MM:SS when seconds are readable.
**6:23**
